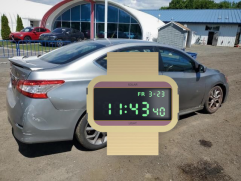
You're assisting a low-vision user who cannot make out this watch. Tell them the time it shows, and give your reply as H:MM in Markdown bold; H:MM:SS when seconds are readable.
**11:43:40**
